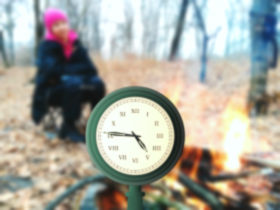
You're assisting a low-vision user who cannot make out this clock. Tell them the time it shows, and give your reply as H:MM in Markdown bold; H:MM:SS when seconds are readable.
**4:46**
